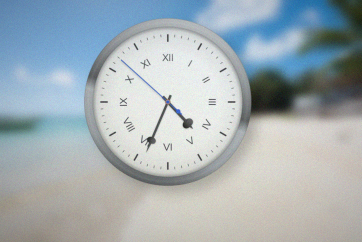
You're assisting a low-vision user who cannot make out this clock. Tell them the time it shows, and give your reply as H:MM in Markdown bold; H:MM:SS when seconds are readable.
**4:33:52**
